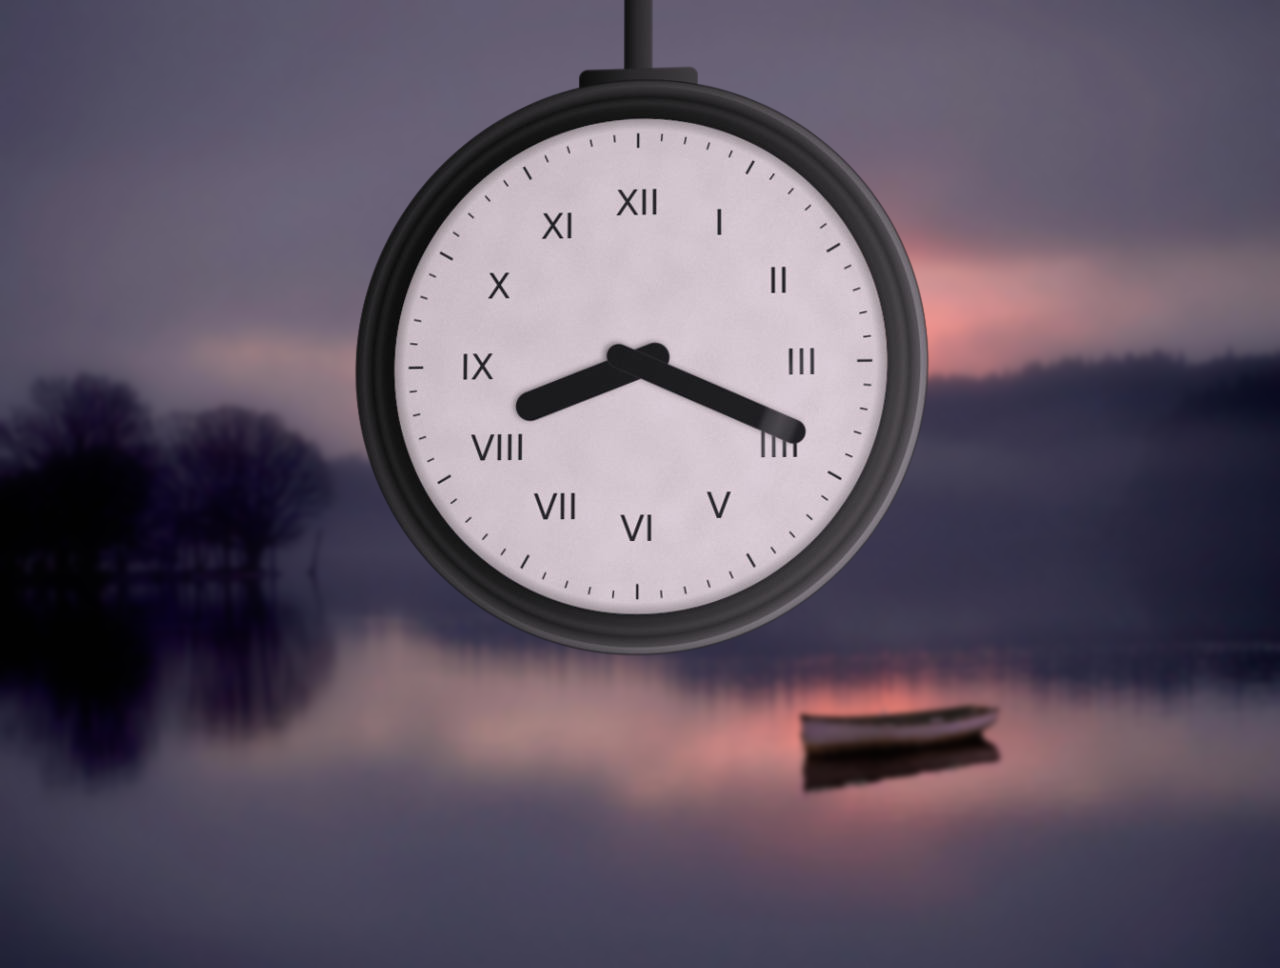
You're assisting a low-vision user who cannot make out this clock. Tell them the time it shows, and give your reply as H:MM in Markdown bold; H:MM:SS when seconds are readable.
**8:19**
